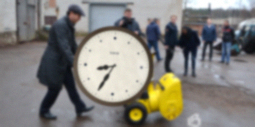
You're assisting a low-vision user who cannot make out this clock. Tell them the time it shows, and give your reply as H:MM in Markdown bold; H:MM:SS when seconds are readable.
**8:35**
